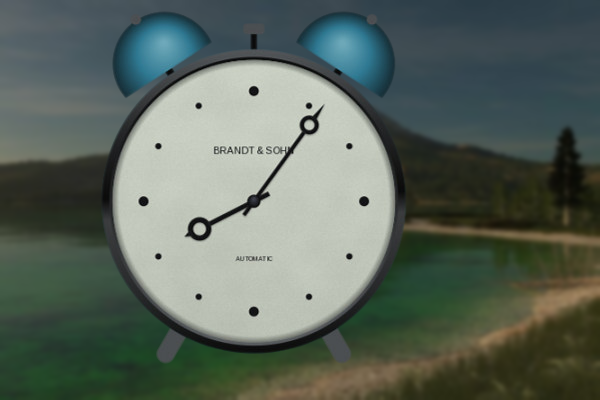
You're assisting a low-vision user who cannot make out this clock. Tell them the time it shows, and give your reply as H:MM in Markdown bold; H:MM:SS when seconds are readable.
**8:06**
